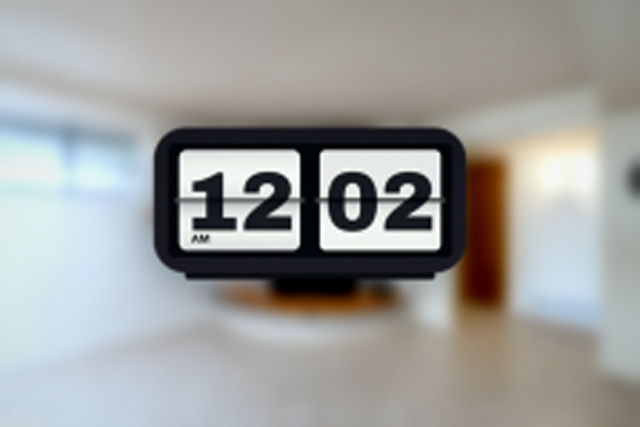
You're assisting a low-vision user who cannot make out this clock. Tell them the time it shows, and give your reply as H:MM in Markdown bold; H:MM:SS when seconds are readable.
**12:02**
